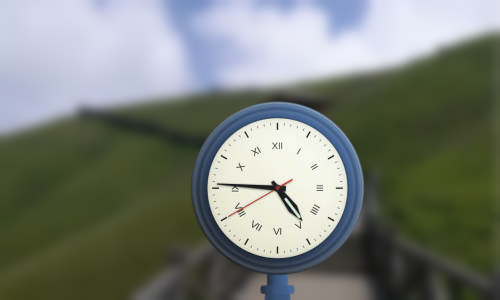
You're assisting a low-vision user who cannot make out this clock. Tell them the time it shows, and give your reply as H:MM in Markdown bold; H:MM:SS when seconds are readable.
**4:45:40**
